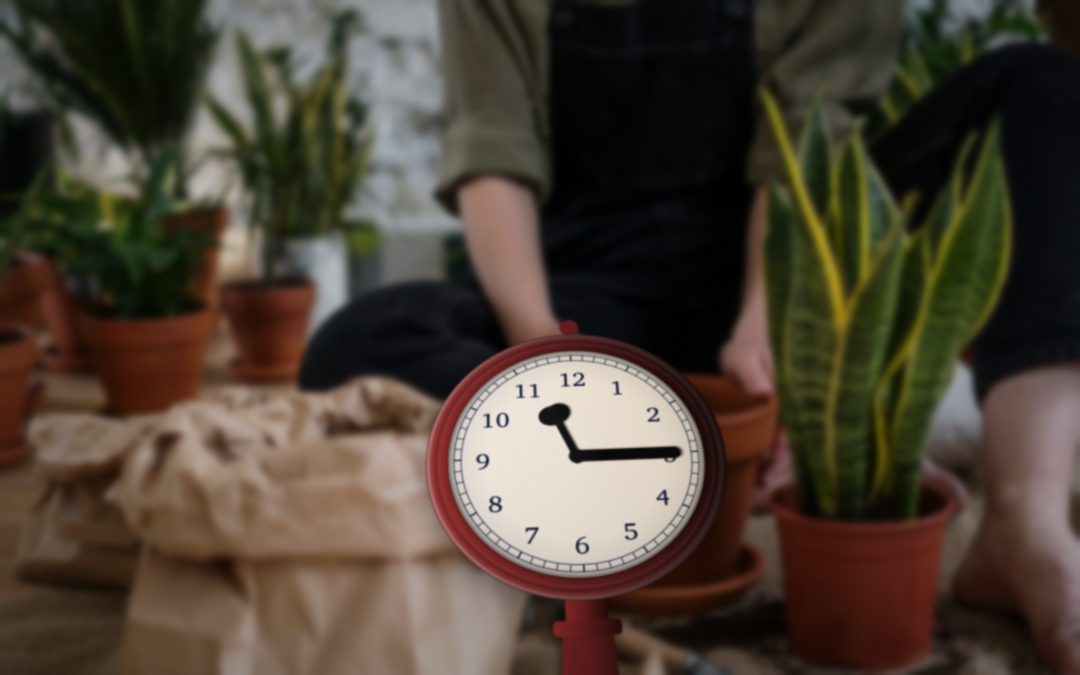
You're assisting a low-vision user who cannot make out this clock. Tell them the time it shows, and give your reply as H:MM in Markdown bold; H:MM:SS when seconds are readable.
**11:15**
